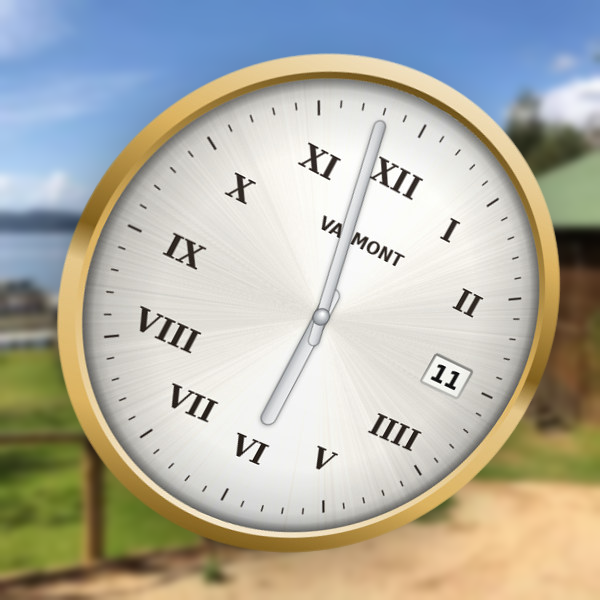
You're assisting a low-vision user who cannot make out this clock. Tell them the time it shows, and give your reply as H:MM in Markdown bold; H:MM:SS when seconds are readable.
**5:58**
